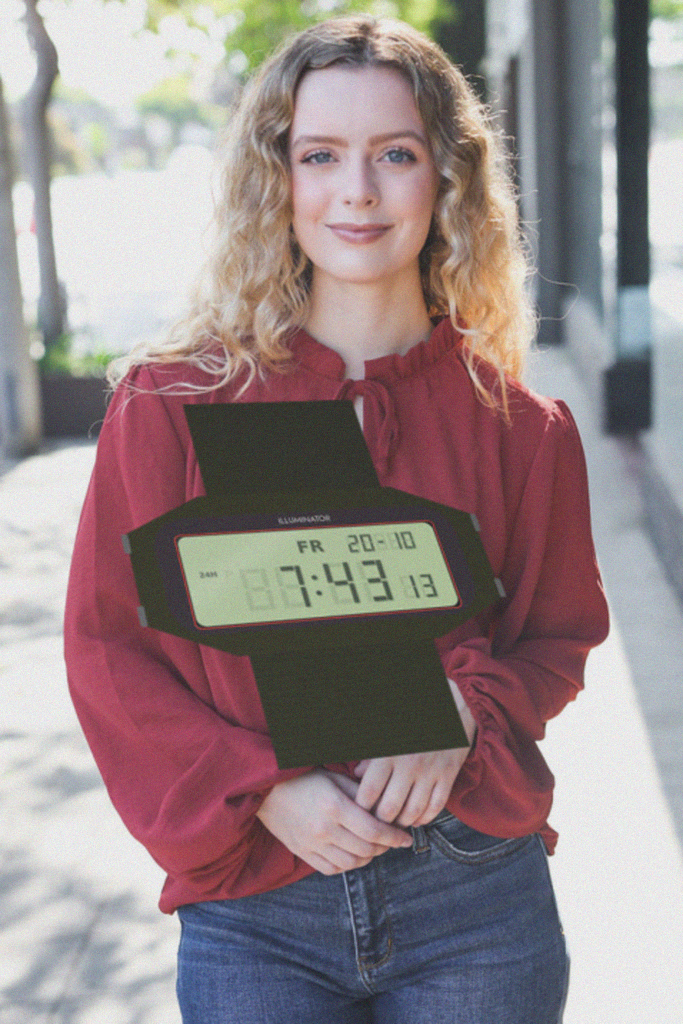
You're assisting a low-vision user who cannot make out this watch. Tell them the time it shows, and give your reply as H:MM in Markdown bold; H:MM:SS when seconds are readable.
**7:43:13**
